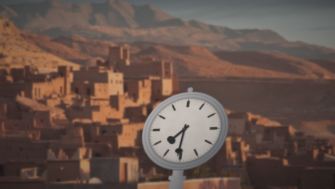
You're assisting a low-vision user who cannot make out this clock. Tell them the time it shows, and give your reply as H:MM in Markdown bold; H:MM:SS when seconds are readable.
**7:31**
